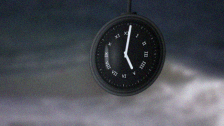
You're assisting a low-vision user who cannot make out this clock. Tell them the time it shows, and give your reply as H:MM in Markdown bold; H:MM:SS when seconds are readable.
**5:01**
